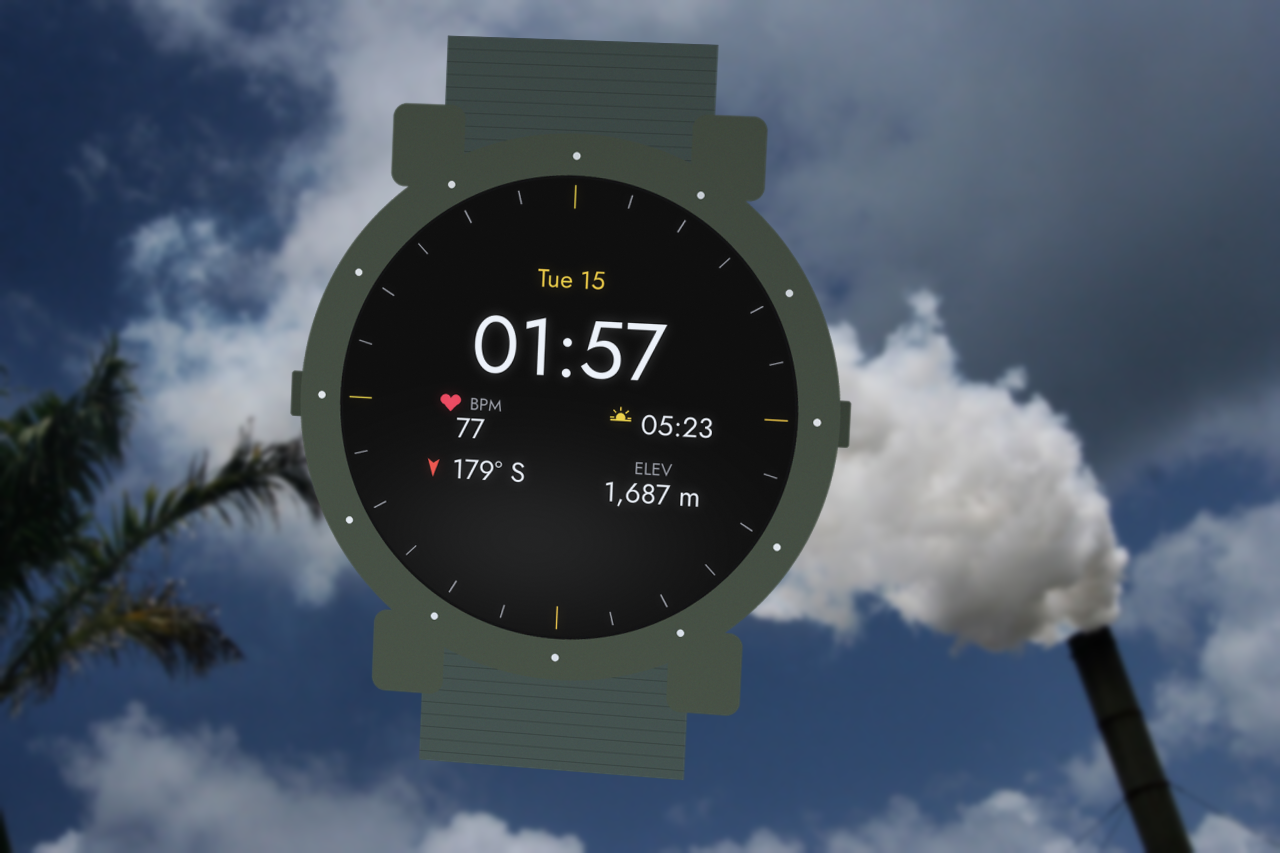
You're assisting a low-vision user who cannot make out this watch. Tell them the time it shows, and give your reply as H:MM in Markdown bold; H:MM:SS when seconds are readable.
**1:57**
